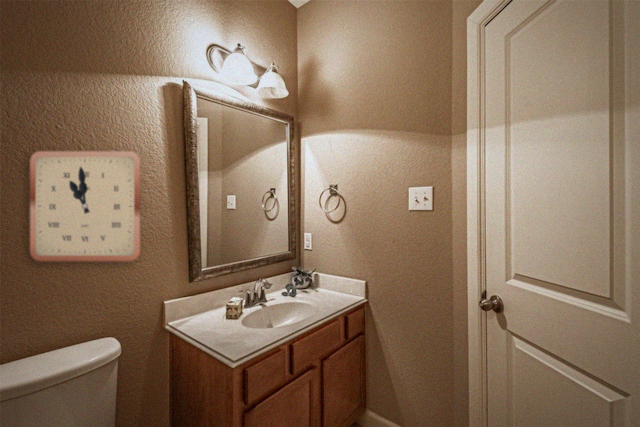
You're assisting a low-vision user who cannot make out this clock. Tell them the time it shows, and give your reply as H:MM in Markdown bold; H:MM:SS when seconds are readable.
**10:59**
